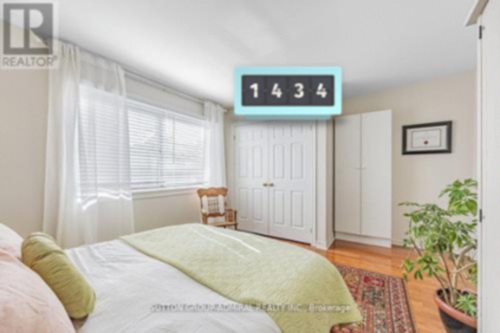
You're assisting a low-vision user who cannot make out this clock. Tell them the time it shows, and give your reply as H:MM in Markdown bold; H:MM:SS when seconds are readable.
**14:34**
